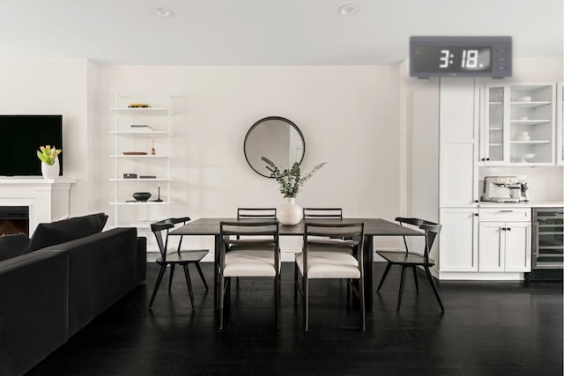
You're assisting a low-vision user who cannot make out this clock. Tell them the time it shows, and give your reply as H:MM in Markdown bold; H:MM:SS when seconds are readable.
**3:18**
